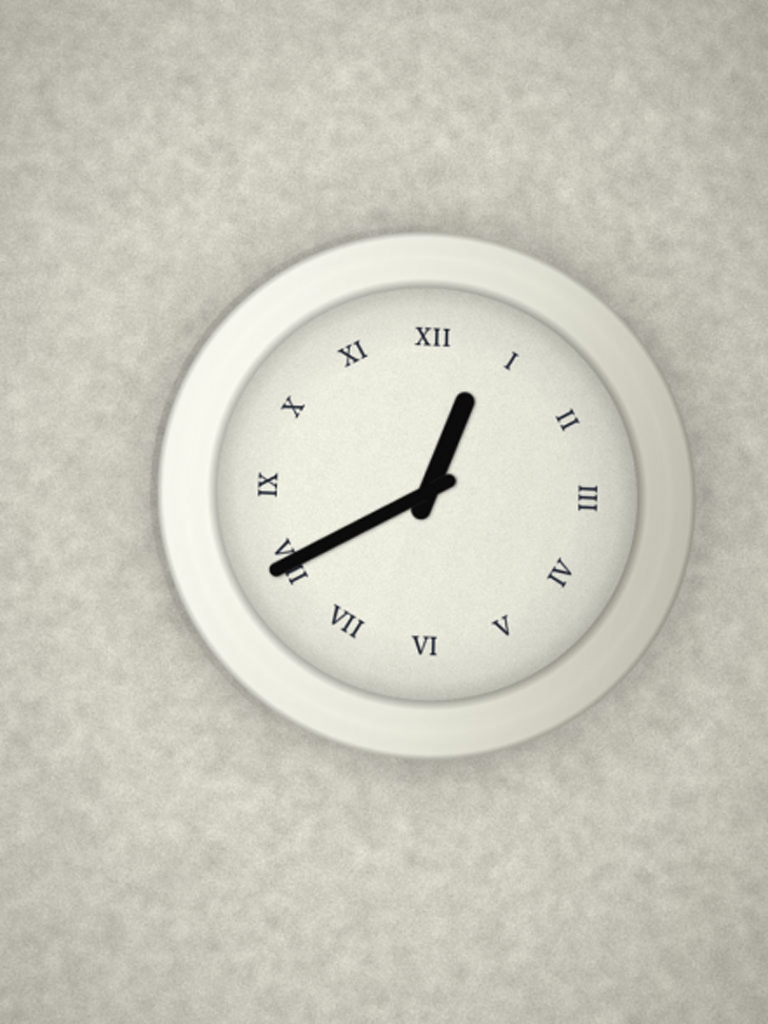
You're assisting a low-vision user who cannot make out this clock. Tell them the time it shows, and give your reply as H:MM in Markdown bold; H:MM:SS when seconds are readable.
**12:40**
